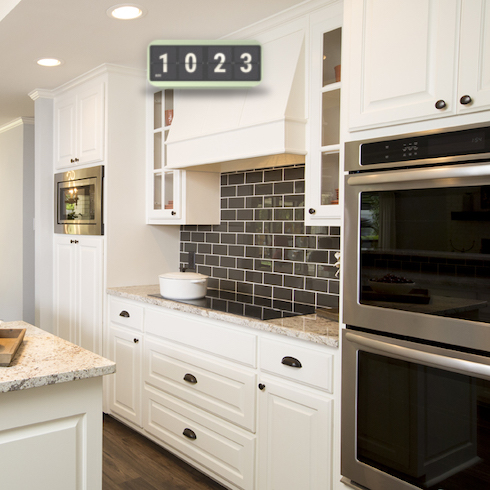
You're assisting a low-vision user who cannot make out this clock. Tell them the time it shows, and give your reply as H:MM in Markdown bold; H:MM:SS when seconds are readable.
**10:23**
